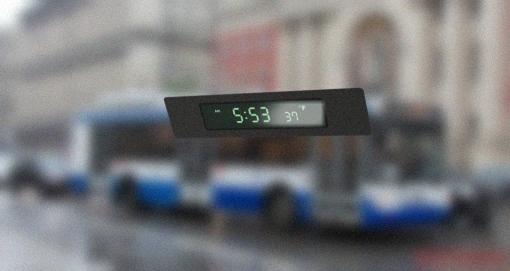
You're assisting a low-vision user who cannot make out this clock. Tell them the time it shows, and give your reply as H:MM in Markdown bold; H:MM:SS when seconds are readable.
**5:53**
